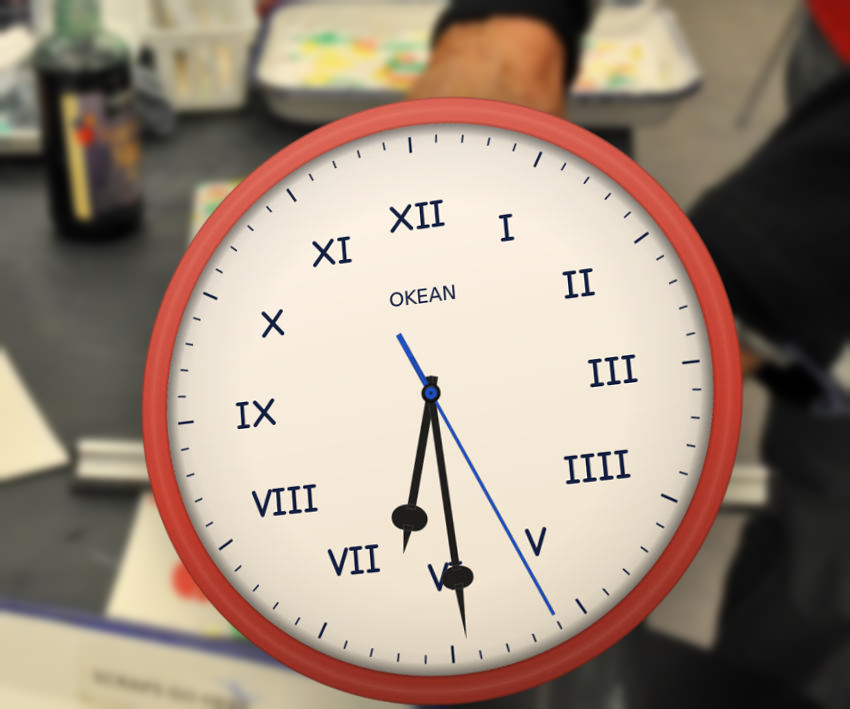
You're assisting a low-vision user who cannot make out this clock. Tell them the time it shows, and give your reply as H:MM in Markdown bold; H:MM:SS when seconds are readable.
**6:29:26**
